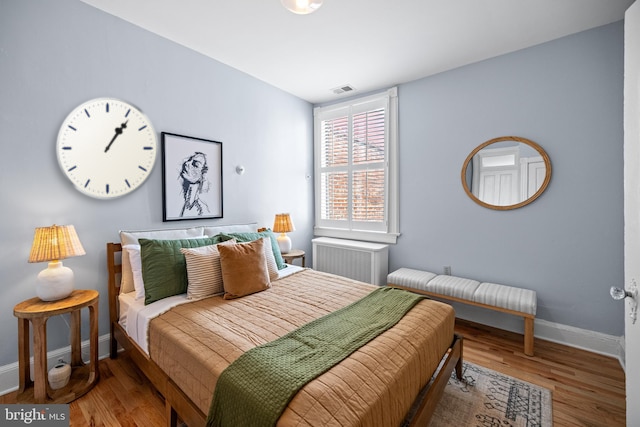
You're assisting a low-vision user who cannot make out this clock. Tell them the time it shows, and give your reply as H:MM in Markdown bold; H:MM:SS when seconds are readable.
**1:06**
